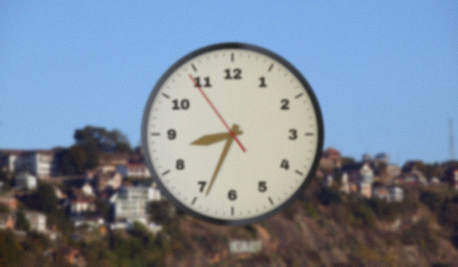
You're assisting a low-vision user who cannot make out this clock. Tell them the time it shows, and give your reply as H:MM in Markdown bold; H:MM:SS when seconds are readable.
**8:33:54**
